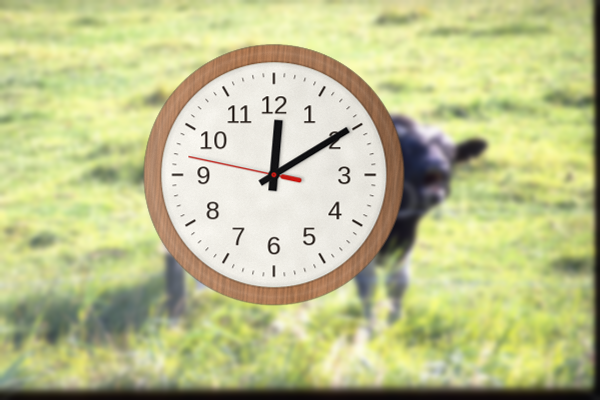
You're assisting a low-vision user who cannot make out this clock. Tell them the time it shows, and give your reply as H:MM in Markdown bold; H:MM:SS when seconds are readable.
**12:09:47**
